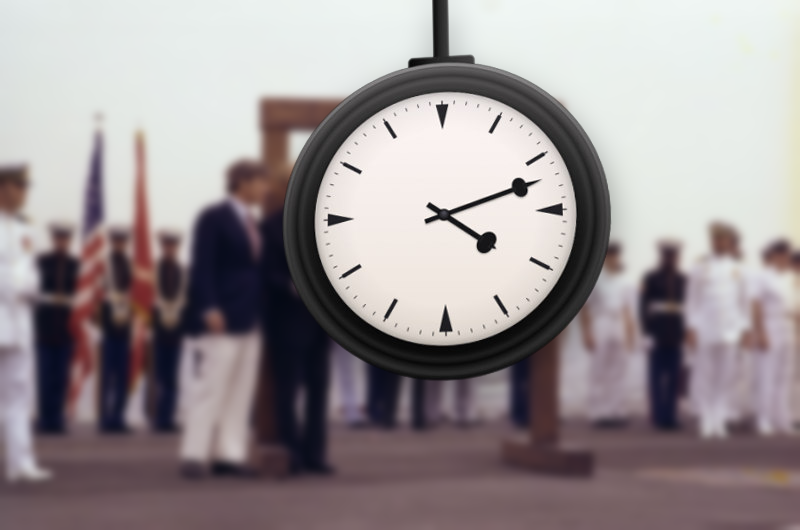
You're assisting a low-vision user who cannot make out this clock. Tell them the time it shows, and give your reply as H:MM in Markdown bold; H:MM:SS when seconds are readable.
**4:12**
